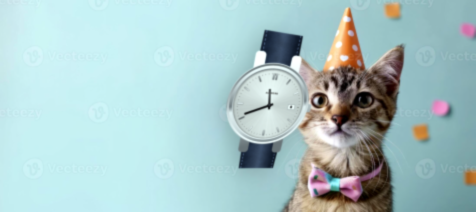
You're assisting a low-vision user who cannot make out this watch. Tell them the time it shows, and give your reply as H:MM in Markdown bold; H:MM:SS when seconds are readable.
**11:41**
